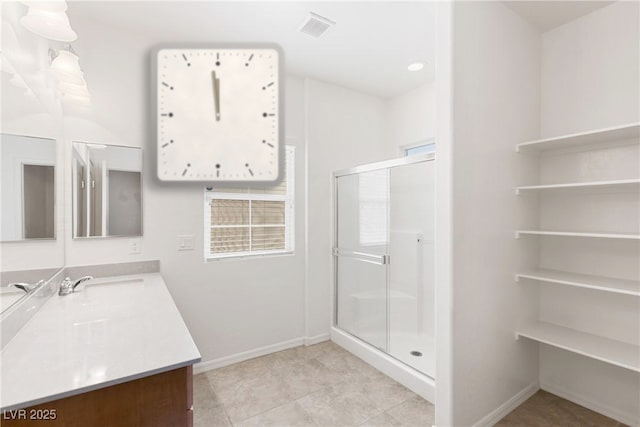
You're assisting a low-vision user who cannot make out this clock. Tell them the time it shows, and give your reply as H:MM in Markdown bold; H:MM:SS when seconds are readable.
**11:59**
